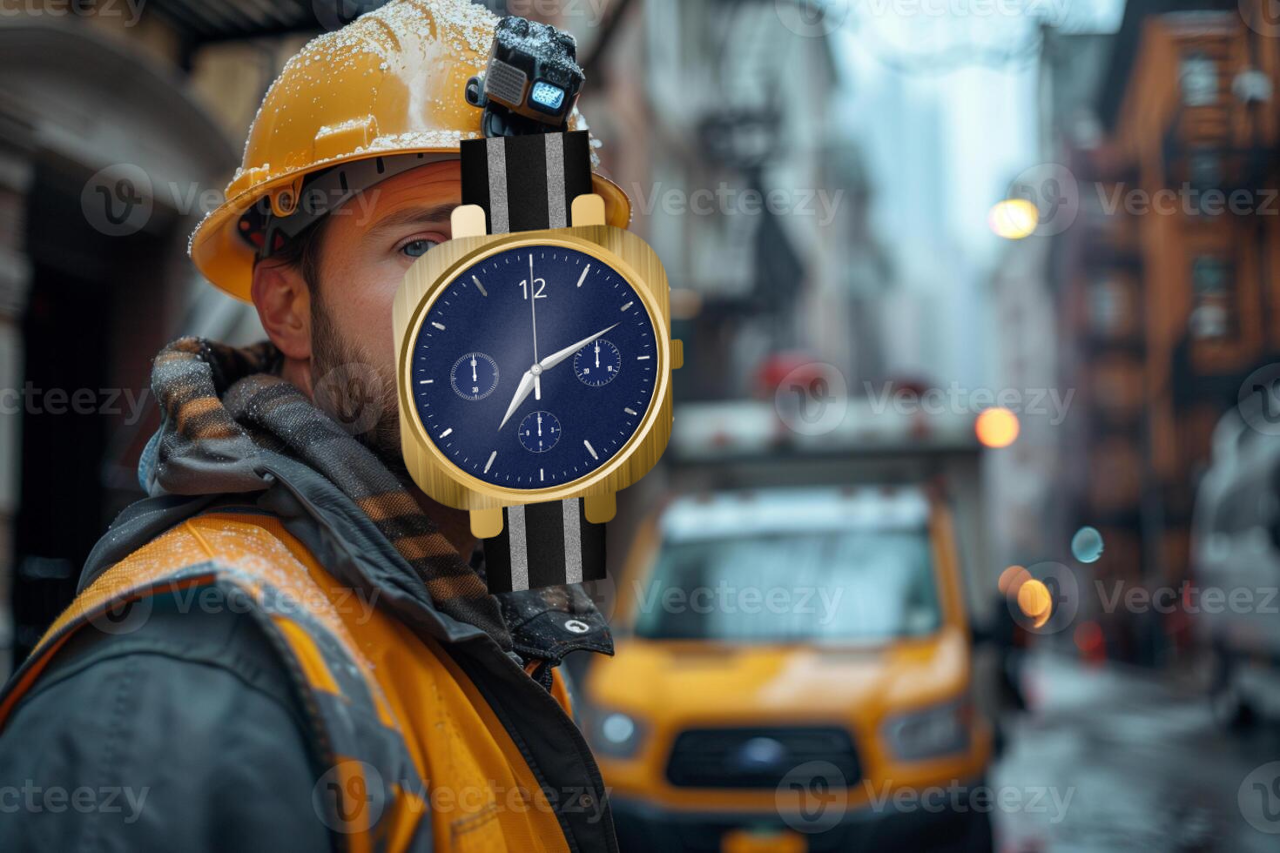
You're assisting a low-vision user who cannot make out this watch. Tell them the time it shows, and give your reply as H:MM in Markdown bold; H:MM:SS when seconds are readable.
**7:11**
